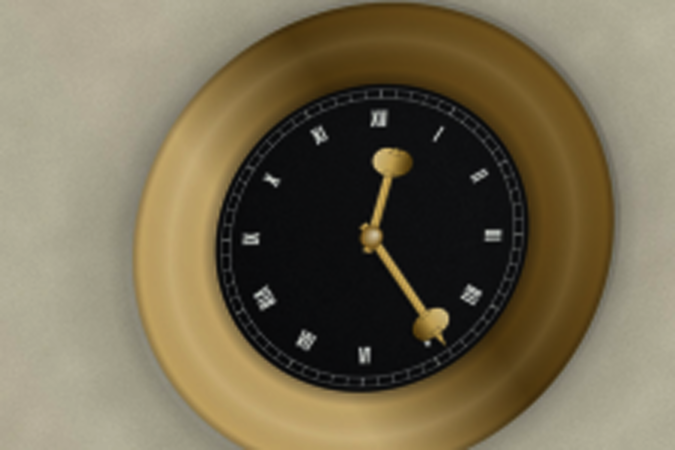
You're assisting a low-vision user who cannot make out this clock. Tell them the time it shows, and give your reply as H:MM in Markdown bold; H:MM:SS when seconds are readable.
**12:24**
